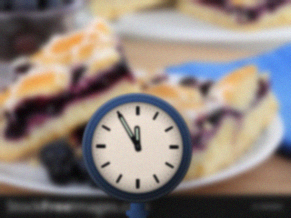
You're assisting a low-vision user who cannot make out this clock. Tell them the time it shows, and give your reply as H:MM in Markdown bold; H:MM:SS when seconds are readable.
**11:55**
